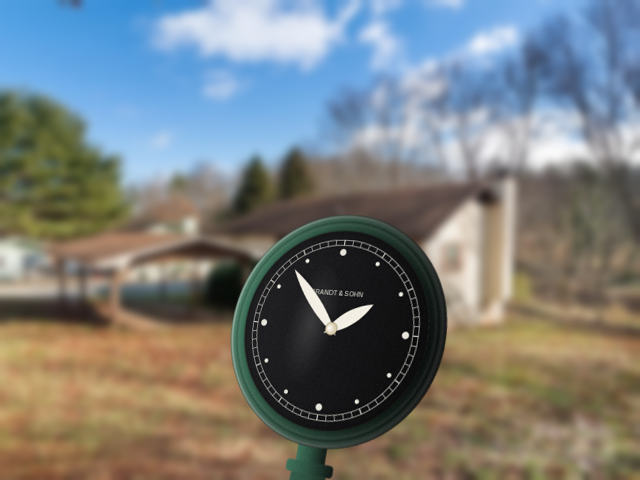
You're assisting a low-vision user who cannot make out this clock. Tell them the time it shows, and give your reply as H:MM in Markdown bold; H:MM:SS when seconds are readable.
**1:53**
